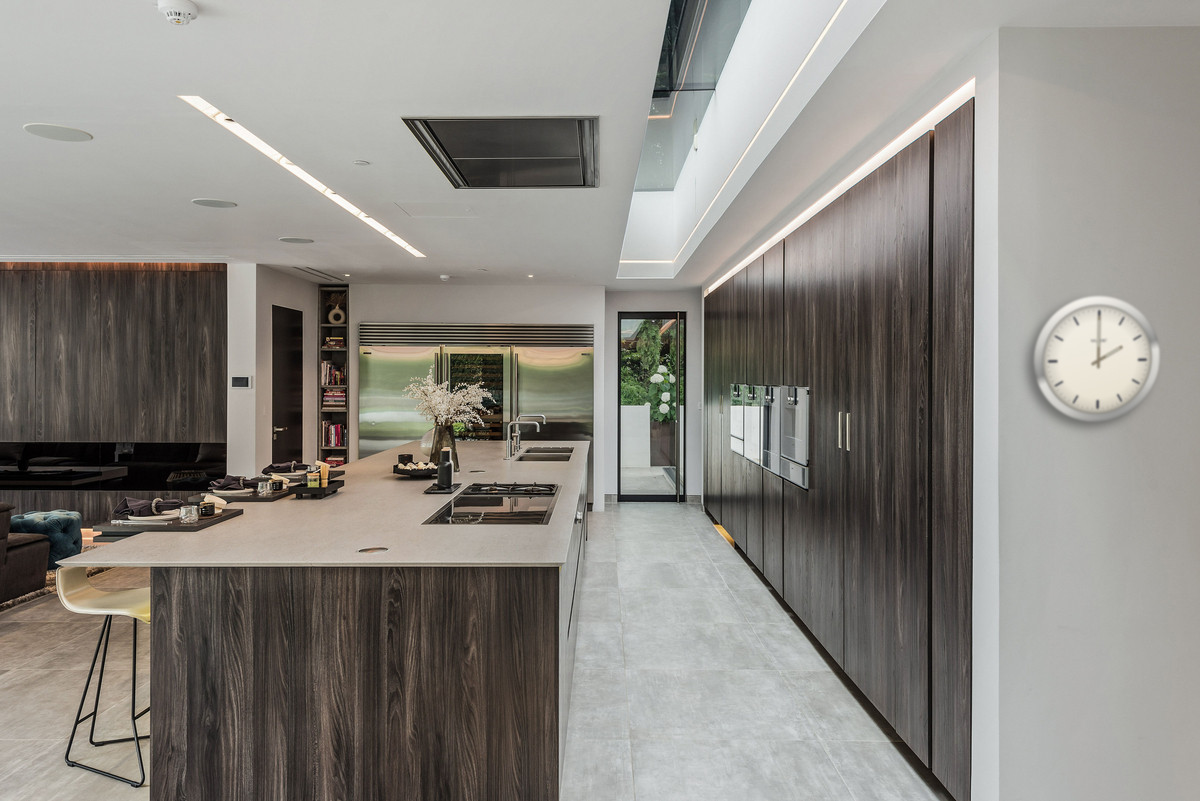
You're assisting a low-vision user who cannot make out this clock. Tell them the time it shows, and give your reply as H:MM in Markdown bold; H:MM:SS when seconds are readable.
**2:00**
